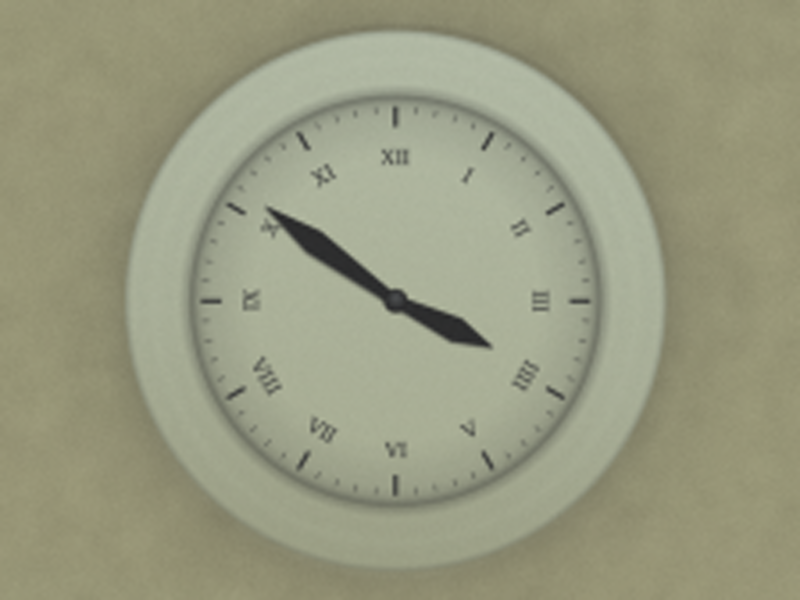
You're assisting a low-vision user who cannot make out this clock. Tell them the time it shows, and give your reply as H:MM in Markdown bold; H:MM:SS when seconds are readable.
**3:51**
